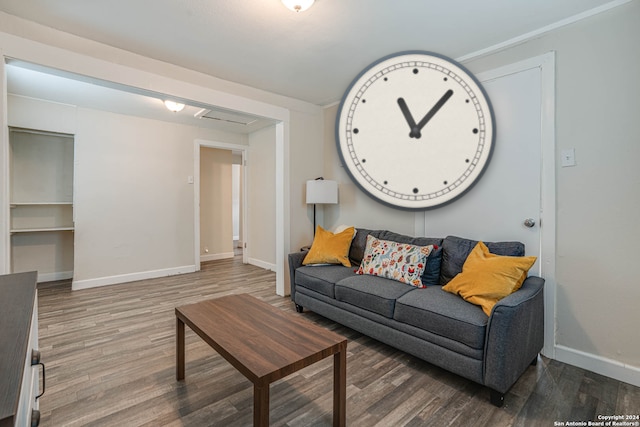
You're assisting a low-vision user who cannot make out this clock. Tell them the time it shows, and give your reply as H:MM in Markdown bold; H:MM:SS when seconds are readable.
**11:07**
